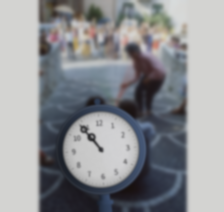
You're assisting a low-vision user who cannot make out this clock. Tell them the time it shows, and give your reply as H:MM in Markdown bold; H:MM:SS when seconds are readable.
**10:54**
